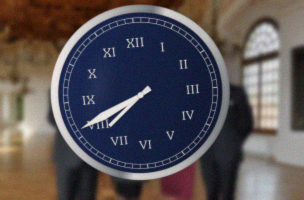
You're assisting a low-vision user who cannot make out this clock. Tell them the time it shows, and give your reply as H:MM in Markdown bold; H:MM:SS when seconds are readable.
**7:41**
